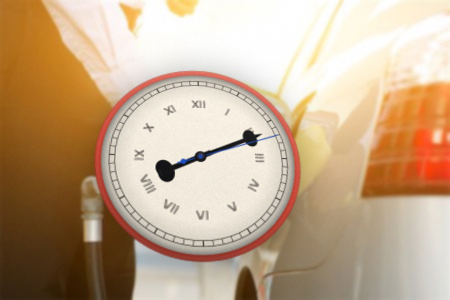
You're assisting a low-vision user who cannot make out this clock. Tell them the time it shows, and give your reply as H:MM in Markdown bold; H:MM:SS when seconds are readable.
**8:11:12**
